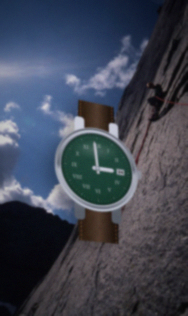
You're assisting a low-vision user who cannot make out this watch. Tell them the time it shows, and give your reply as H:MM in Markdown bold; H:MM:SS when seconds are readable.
**2:59**
